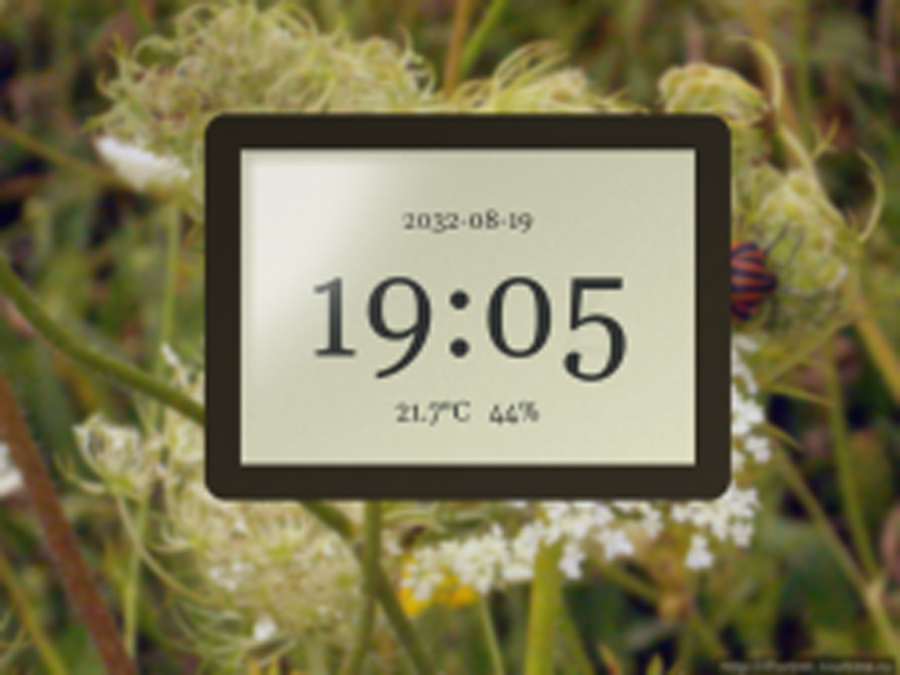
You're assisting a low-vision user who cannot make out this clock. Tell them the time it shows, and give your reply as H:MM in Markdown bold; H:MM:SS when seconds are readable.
**19:05**
